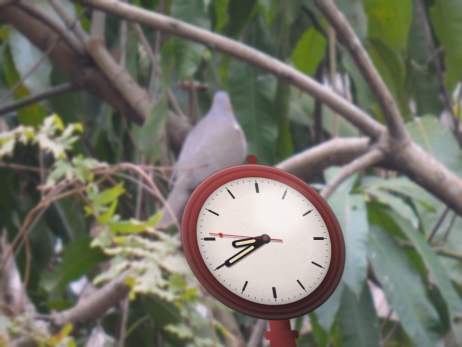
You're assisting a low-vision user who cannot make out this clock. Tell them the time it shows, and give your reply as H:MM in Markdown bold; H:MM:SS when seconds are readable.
**8:39:46**
